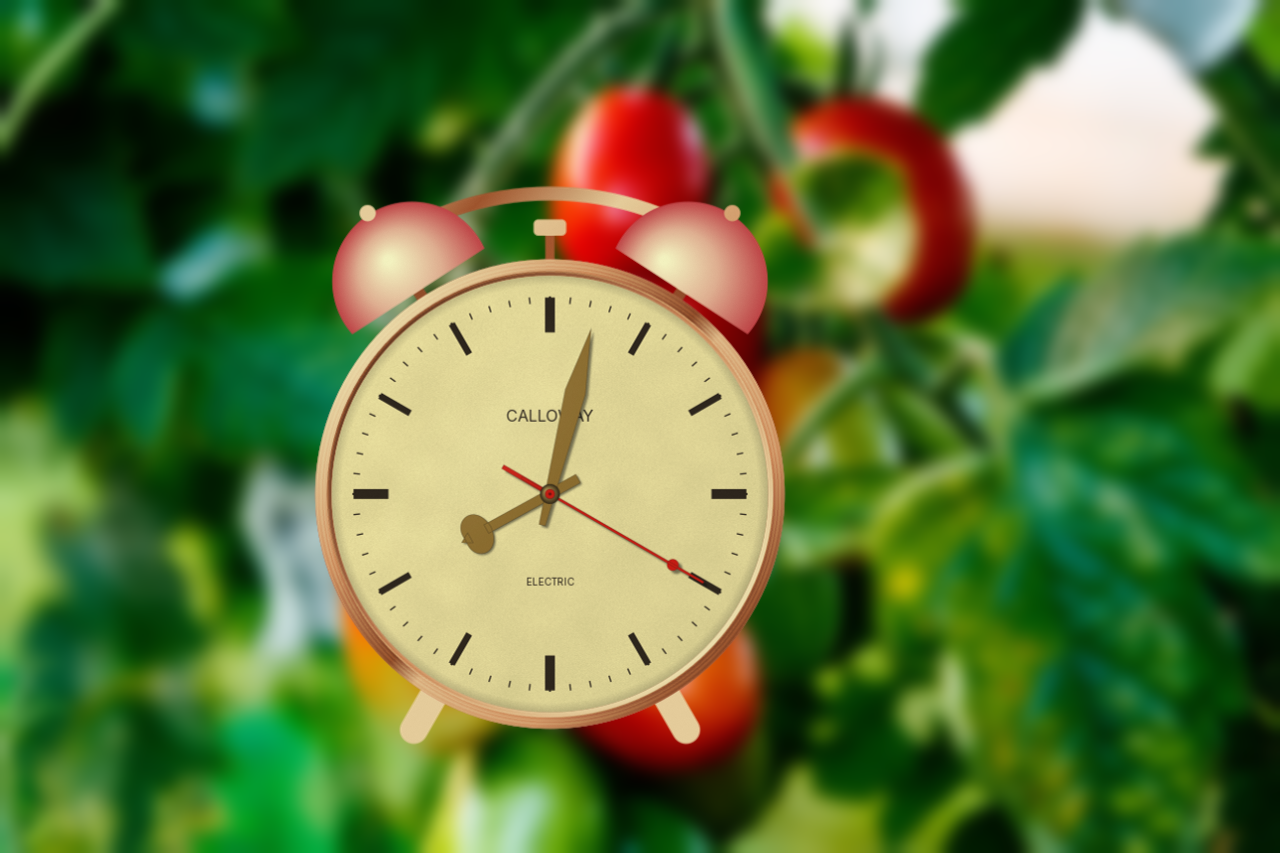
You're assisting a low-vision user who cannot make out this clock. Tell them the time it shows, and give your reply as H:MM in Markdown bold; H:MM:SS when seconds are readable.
**8:02:20**
